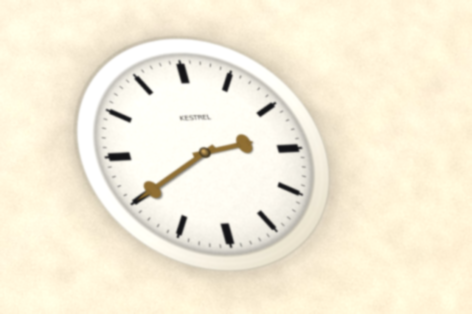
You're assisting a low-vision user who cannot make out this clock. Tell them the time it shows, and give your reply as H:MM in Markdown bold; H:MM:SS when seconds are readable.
**2:40**
